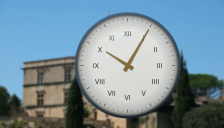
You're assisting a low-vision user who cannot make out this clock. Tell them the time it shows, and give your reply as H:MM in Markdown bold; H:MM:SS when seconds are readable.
**10:05**
